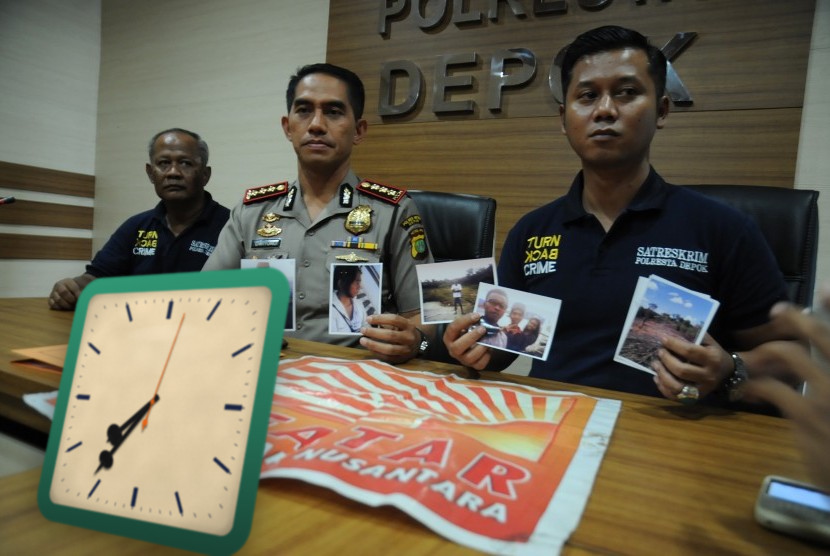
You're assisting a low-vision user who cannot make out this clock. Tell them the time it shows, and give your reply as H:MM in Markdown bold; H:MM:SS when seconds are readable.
**7:36:02**
